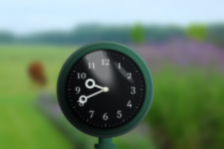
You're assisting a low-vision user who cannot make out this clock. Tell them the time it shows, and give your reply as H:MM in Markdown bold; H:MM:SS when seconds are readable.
**9:41**
